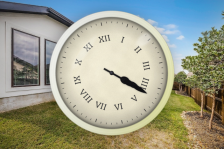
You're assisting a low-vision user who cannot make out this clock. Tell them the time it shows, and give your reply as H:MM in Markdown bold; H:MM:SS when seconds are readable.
**4:22**
